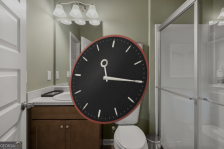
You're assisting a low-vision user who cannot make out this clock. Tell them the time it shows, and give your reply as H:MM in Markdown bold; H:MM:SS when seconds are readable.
**11:15**
